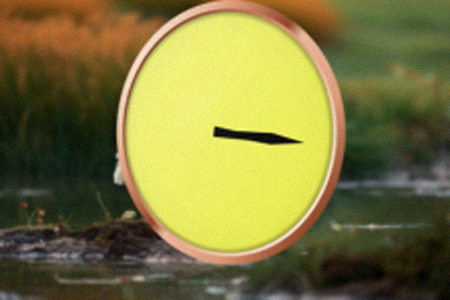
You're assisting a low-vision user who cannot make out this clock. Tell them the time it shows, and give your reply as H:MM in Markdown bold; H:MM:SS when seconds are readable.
**3:16**
